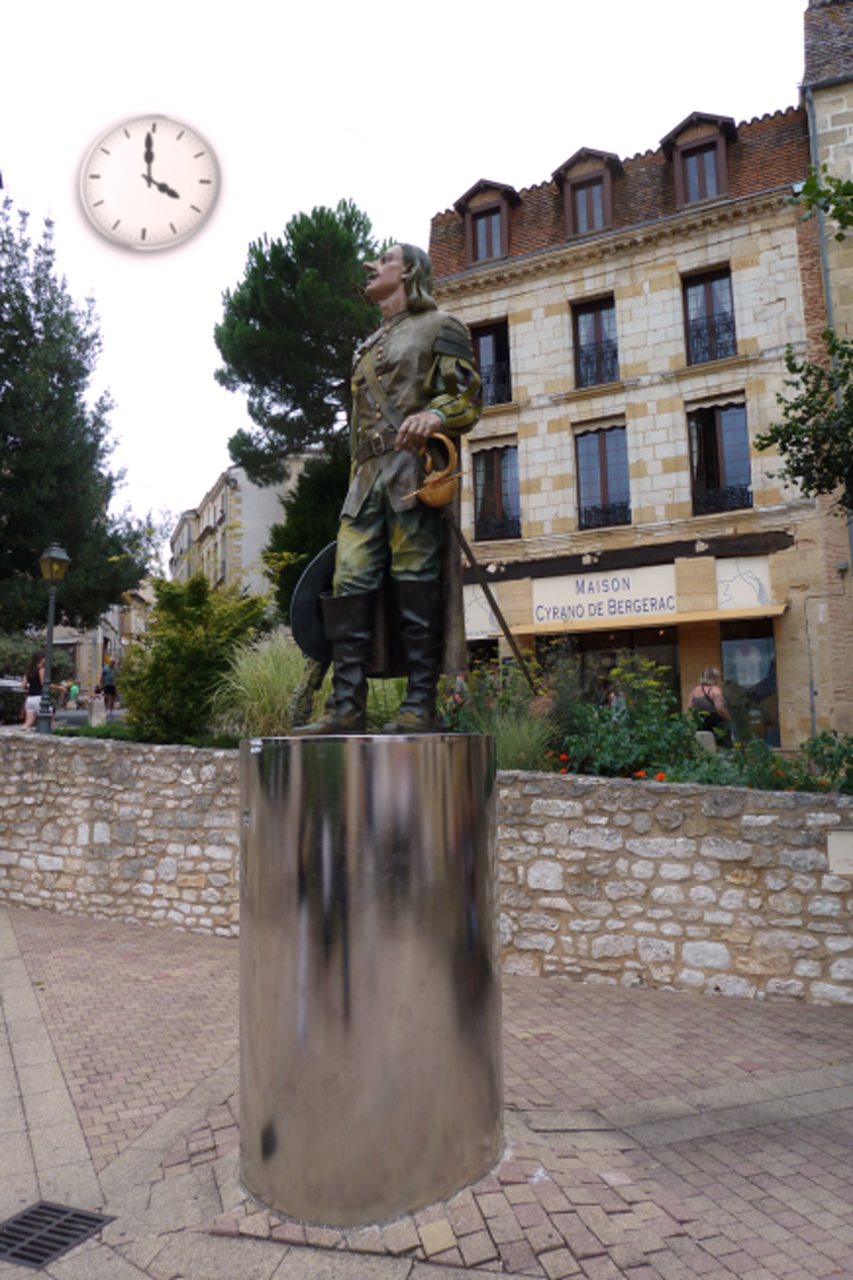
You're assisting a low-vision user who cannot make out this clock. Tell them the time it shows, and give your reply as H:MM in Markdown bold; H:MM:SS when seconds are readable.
**3:59**
